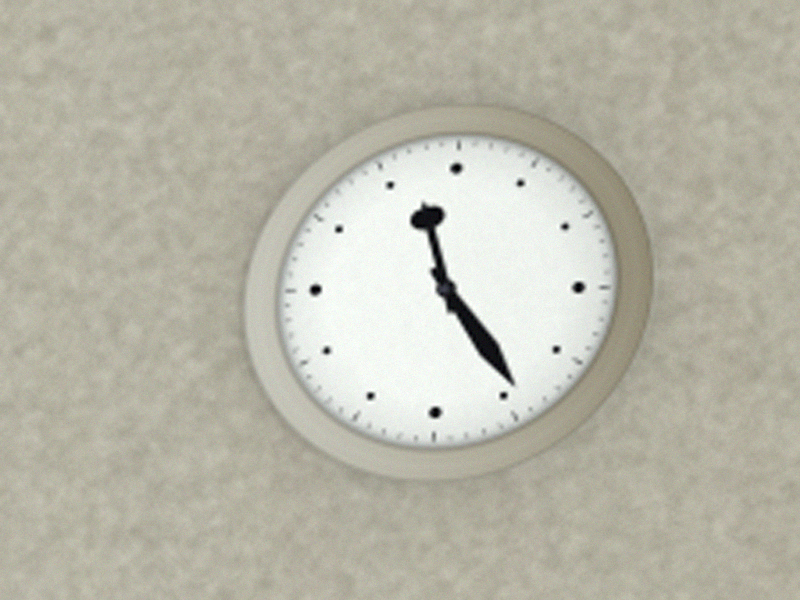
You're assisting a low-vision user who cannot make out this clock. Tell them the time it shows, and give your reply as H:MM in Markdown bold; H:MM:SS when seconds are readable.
**11:24**
